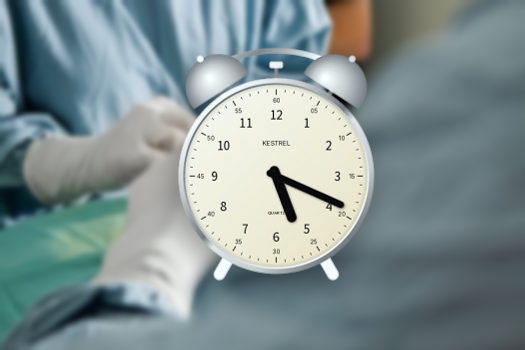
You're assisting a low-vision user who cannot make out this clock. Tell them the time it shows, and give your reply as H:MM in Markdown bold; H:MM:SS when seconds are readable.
**5:19**
